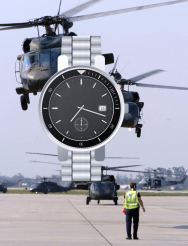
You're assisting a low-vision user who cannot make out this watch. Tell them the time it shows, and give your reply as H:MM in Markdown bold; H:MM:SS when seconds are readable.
**7:18**
